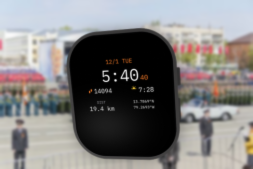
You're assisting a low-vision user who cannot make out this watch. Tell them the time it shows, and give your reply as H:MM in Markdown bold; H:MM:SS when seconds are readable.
**5:40**
